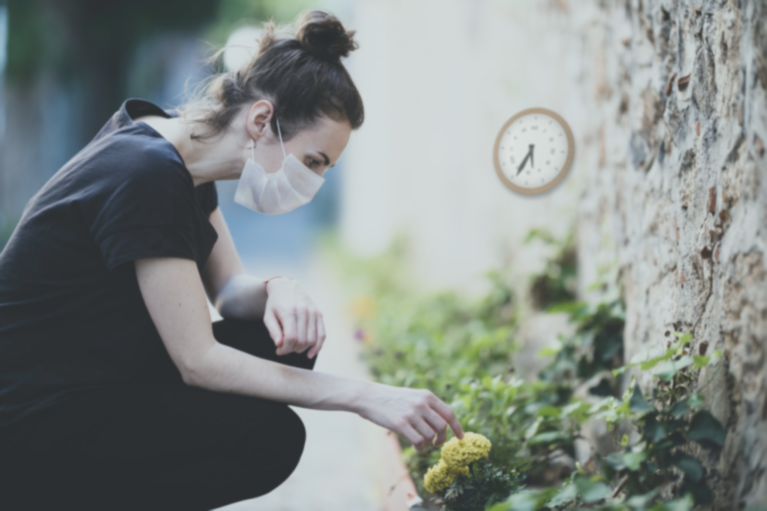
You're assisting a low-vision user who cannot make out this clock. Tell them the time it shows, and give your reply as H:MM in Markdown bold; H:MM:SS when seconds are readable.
**5:34**
